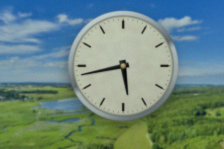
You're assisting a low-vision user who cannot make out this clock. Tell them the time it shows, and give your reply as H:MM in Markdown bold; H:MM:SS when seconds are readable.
**5:43**
